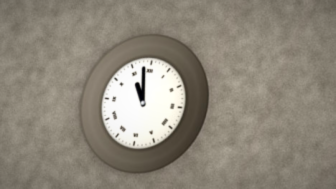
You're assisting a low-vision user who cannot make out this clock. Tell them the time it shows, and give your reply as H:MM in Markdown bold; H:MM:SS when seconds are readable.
**10:58**
